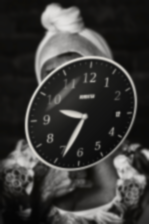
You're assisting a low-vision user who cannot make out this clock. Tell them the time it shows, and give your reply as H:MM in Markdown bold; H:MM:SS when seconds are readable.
**9:34**
